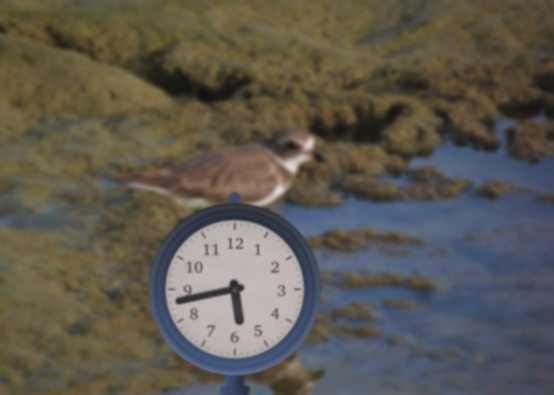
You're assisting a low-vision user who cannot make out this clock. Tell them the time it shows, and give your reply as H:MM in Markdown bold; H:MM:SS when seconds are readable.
**5:43**
